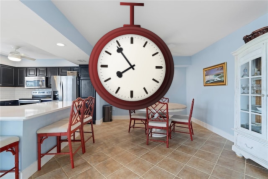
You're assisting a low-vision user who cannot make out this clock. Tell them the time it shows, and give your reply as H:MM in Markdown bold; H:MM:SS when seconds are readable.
**7:54**
